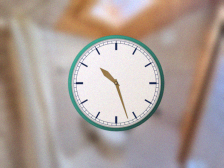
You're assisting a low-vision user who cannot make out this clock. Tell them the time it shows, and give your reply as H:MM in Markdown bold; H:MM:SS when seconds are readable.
**10:27**
